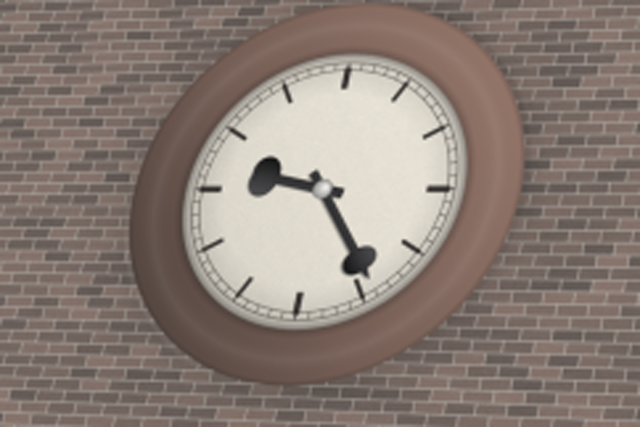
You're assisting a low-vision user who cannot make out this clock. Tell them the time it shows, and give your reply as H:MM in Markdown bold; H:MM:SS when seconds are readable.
**9:24**
